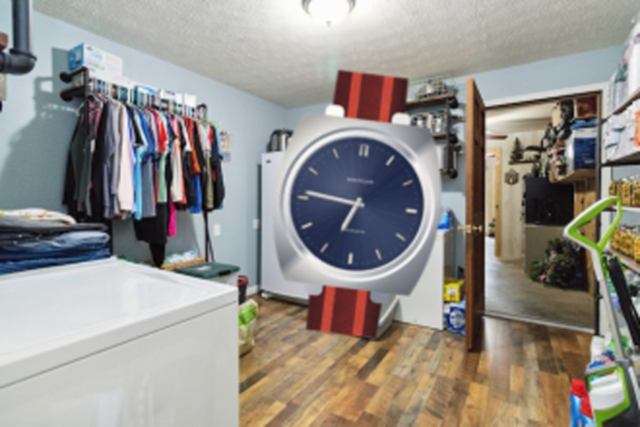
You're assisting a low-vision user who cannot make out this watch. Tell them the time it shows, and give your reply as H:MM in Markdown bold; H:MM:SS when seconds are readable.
**6:46**
